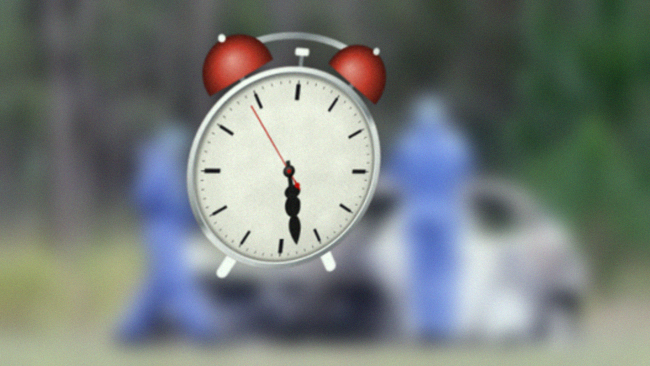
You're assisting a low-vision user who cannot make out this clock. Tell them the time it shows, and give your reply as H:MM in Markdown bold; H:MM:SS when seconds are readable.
**5:27:54**
